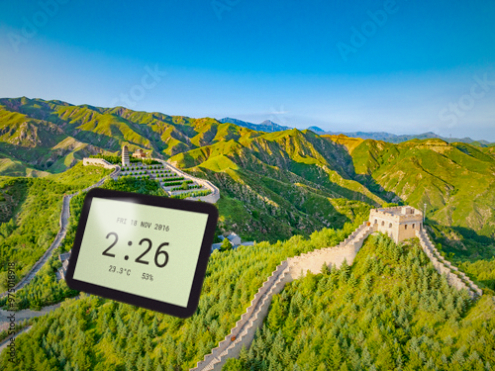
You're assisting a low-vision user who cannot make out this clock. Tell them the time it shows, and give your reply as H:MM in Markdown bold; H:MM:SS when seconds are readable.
**2:26**
